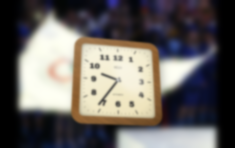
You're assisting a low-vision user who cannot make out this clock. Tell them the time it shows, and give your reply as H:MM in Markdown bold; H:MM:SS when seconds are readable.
**9:36**
